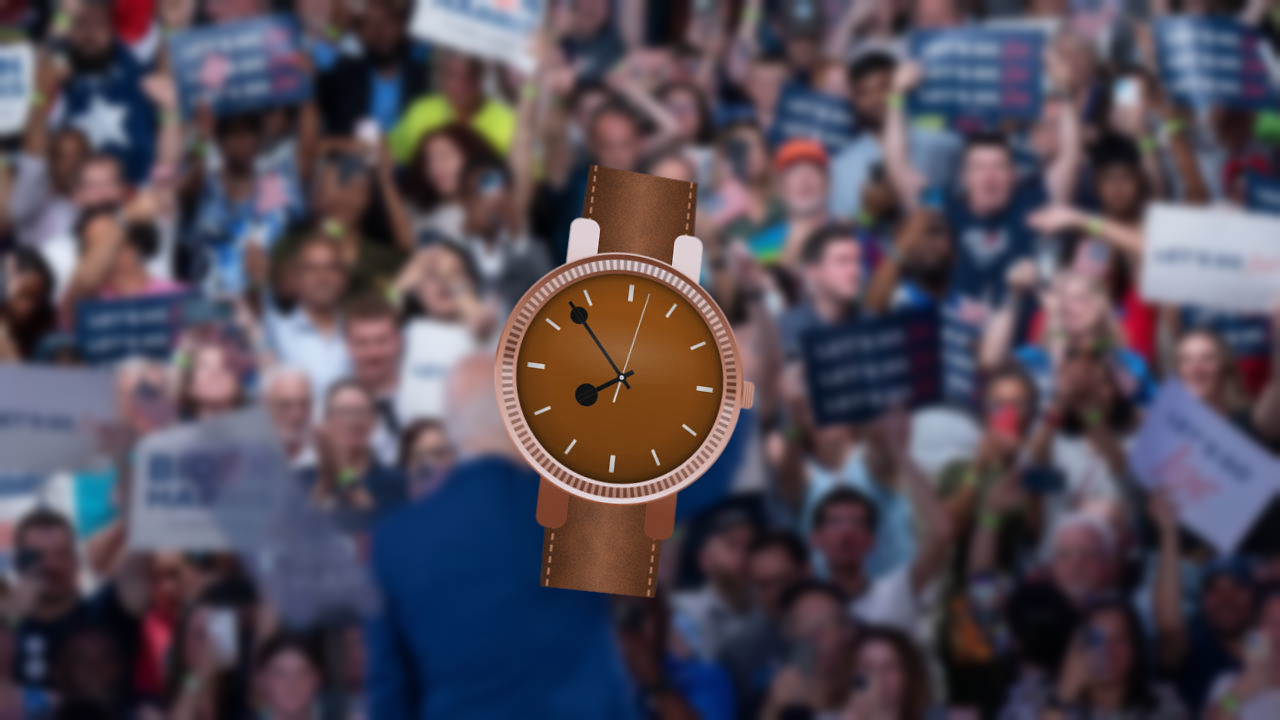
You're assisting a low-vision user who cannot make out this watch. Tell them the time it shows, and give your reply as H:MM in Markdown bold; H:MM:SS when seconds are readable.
**7:53:02**
